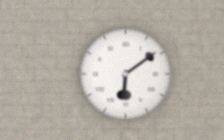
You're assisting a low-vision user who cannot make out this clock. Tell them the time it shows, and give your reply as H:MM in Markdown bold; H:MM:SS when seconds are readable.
**6:09**
